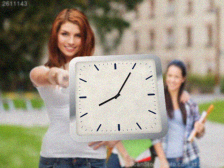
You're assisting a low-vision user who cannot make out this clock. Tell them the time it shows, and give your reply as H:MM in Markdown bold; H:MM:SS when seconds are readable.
**8:05**
